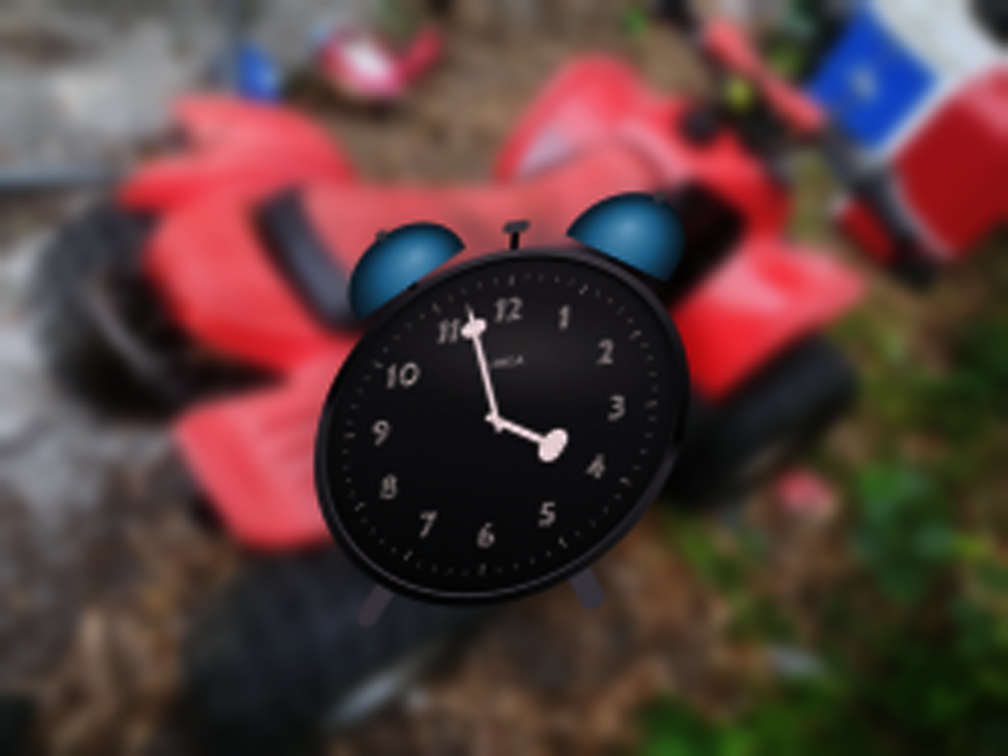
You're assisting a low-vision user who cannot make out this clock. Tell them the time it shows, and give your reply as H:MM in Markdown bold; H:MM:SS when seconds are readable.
**3:57**
